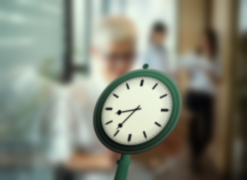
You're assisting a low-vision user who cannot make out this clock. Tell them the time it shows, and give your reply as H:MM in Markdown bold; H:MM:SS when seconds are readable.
**8:36**
